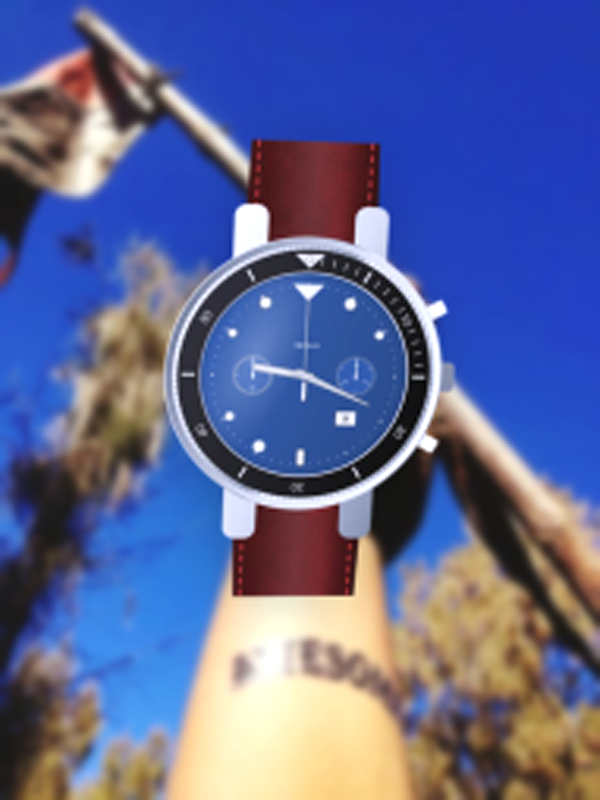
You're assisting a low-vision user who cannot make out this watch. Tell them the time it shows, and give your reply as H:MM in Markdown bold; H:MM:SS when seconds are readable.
**9:19**
